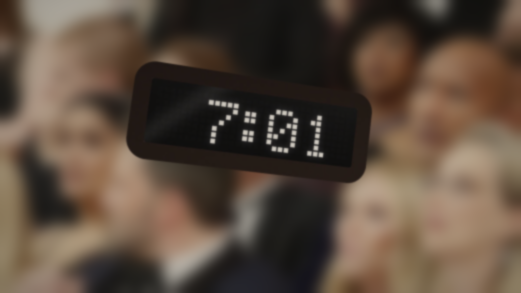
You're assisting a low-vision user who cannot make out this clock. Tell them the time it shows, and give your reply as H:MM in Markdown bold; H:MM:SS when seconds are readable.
**7:01**
